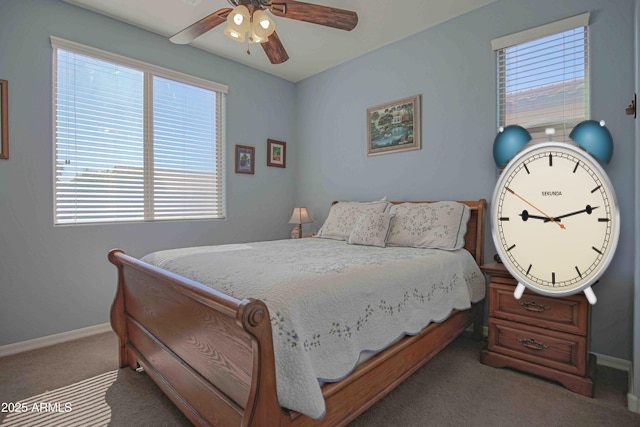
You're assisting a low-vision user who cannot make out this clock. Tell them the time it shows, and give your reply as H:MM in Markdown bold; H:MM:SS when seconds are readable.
**9:12:50**
